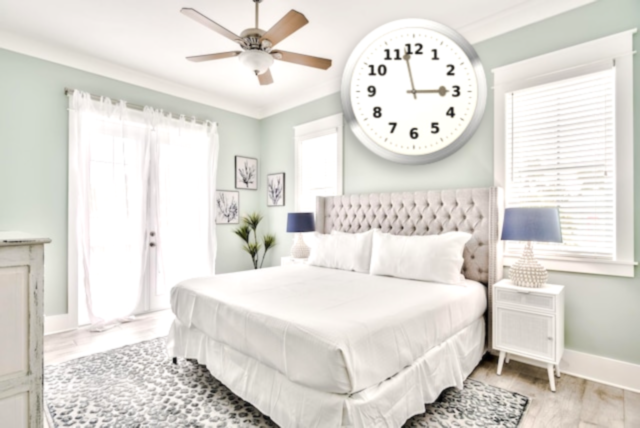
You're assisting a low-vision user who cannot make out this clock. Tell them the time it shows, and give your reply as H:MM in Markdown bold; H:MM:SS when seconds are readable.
**2:58**
